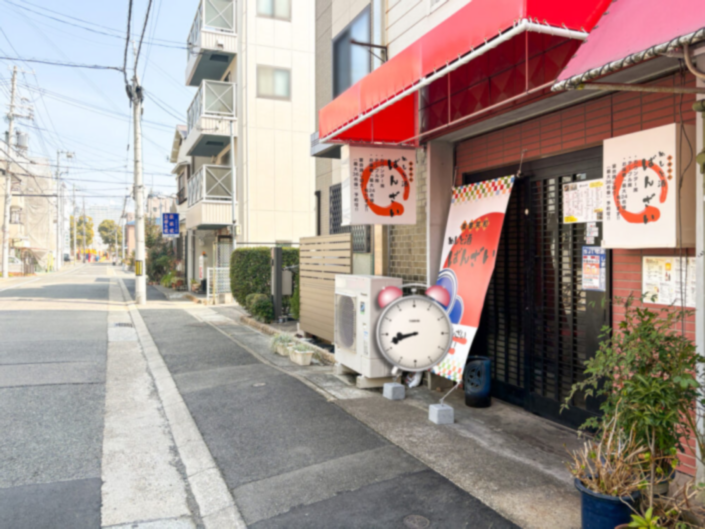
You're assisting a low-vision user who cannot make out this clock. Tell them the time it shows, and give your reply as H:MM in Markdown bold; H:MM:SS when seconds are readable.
**8:42**
